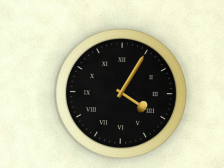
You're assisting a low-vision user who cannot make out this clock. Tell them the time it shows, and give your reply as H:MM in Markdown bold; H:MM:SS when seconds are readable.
**4:05**
